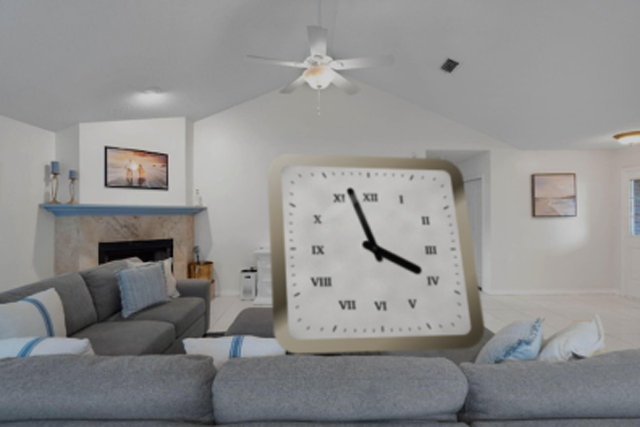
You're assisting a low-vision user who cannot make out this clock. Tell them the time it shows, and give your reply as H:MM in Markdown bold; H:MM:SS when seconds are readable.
**3:57**
